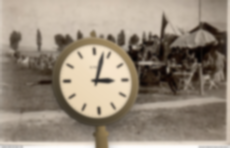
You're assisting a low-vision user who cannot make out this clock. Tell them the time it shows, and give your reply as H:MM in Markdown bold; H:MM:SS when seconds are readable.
**3:03**
